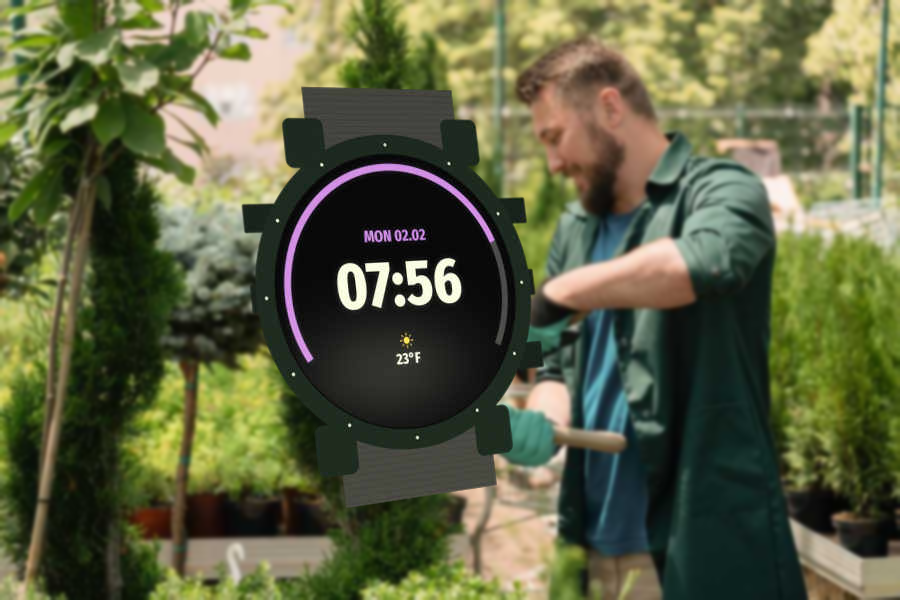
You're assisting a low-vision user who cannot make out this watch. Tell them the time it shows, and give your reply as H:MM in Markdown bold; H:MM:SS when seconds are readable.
**7:56**
